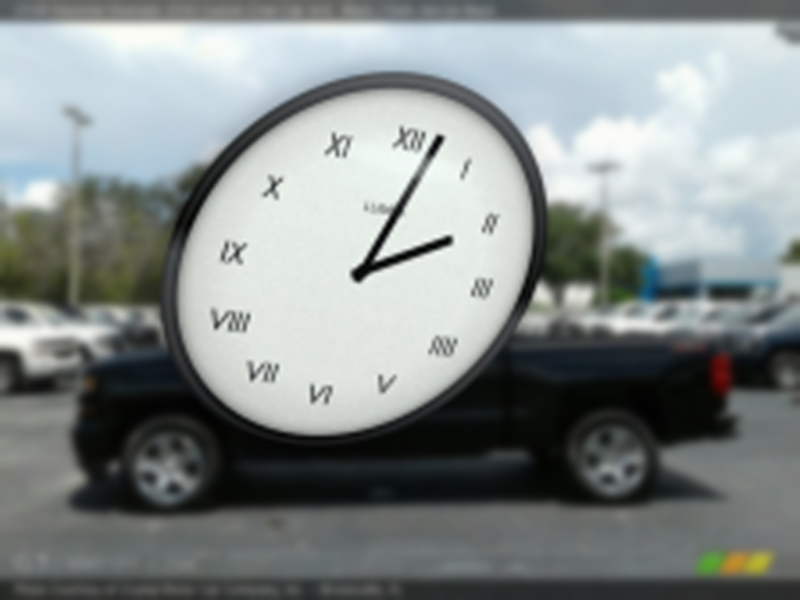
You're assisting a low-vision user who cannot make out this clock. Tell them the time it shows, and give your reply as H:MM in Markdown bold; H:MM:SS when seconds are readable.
**2:02**
